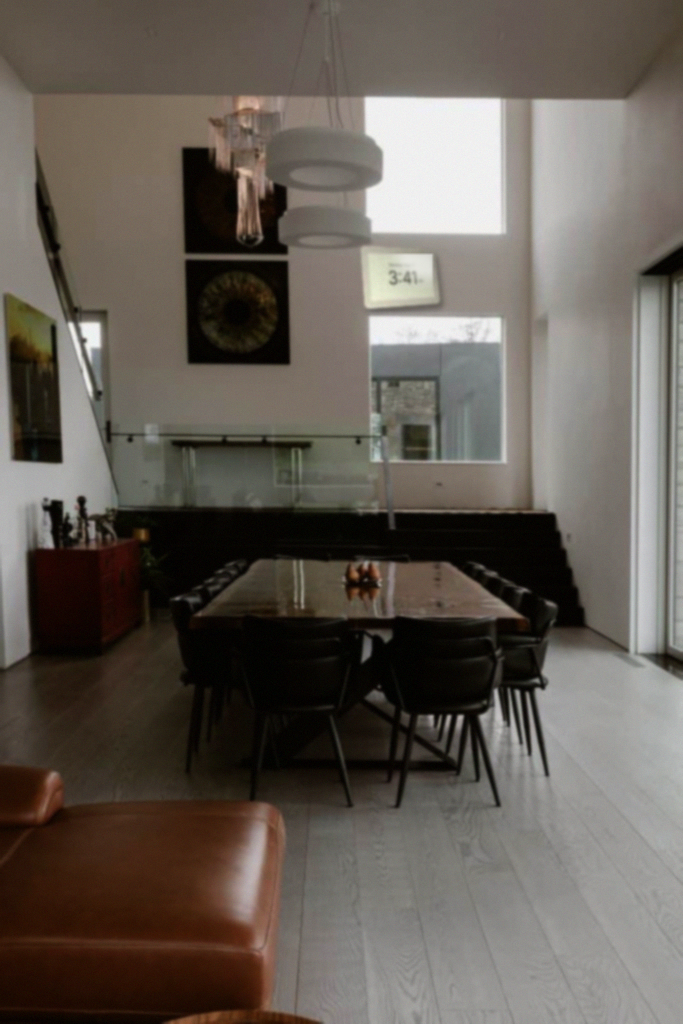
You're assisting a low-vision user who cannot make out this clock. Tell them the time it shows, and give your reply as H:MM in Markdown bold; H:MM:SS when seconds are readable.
**3:41**
